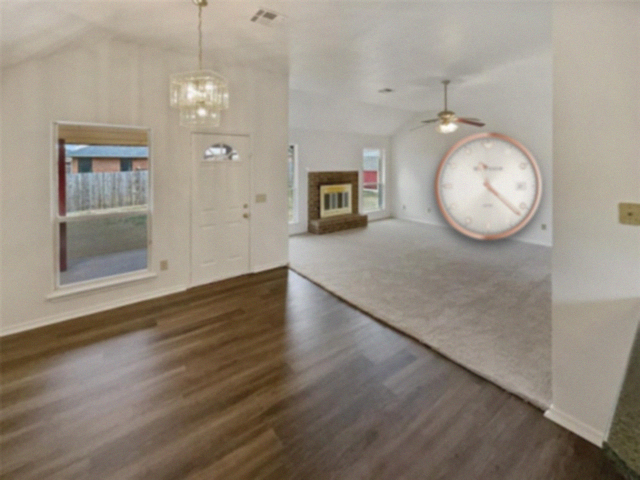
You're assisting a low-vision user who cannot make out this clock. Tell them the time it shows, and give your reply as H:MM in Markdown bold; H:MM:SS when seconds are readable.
**11:22**
